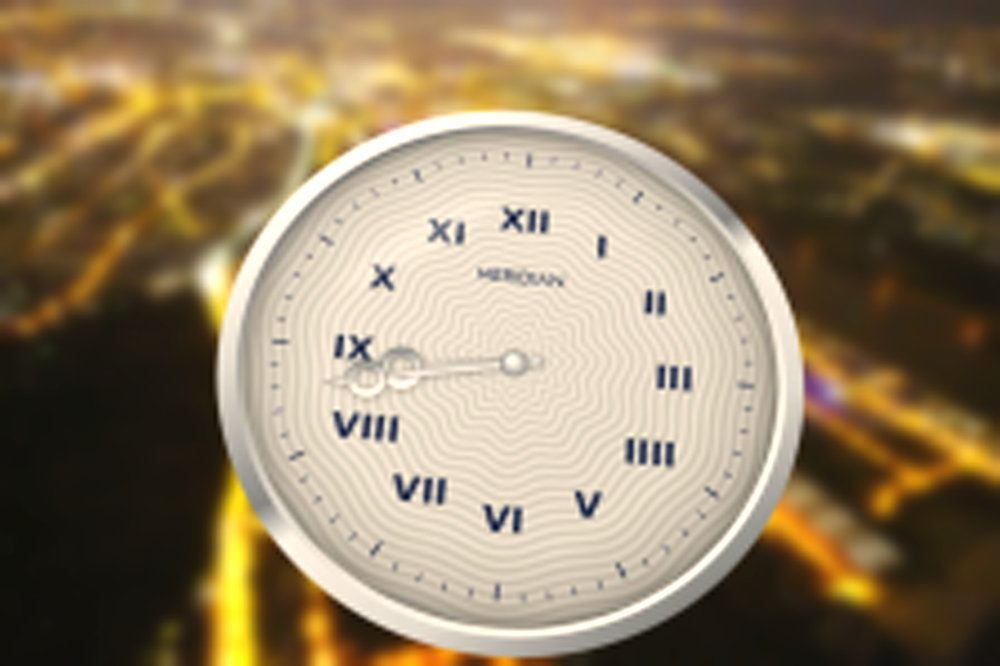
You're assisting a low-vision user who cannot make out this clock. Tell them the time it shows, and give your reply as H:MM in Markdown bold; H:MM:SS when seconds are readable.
**8:43**
